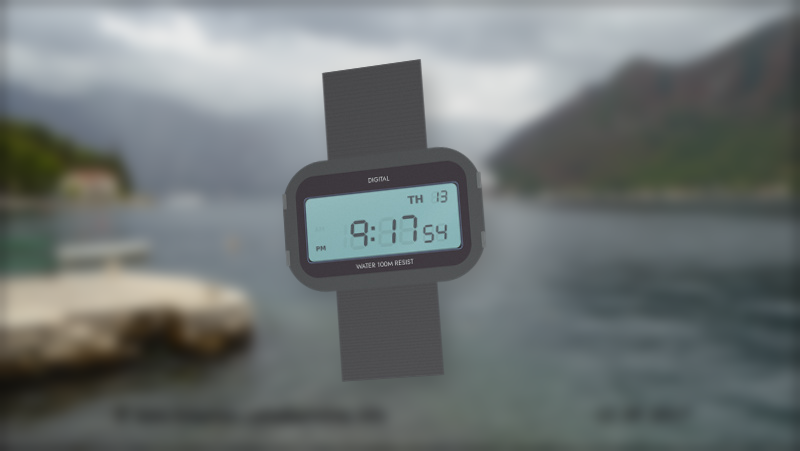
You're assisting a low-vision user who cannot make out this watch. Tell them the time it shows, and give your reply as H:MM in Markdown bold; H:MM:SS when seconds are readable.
**9:17:54**
